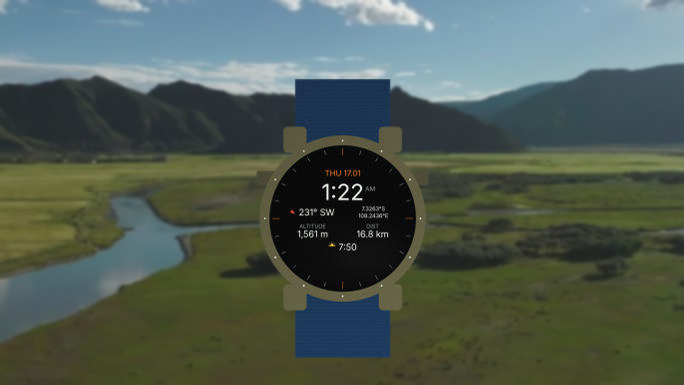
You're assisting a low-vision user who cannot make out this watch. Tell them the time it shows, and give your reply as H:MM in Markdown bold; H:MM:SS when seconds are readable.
**1:22**
